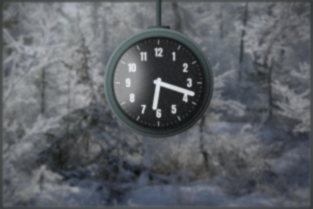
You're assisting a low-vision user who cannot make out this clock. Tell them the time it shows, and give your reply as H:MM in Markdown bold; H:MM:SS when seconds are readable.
**6:18**
